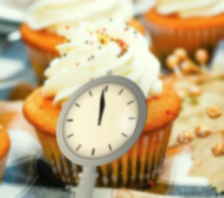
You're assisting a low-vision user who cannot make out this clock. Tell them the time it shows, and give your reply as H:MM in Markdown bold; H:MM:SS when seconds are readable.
**11:59**
